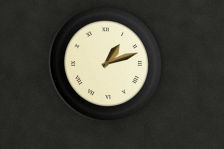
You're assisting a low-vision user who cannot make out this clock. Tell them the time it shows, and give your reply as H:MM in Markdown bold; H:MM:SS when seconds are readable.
**1:12**
